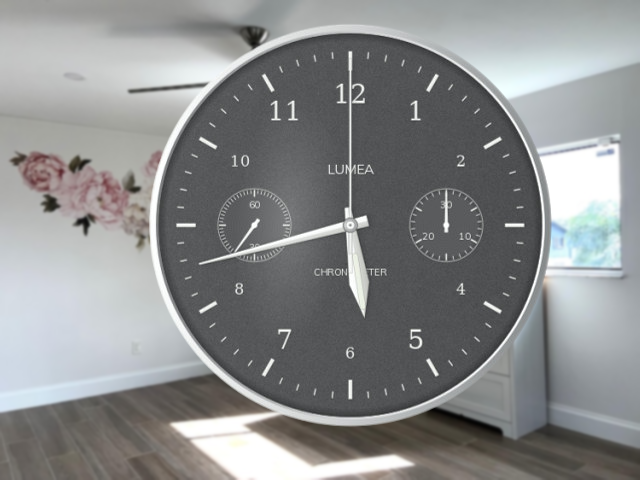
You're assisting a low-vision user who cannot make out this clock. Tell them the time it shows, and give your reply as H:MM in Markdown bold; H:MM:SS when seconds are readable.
**5:42:36**
